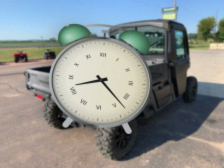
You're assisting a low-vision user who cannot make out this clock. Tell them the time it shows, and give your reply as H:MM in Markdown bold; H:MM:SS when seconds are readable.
**8:23**
